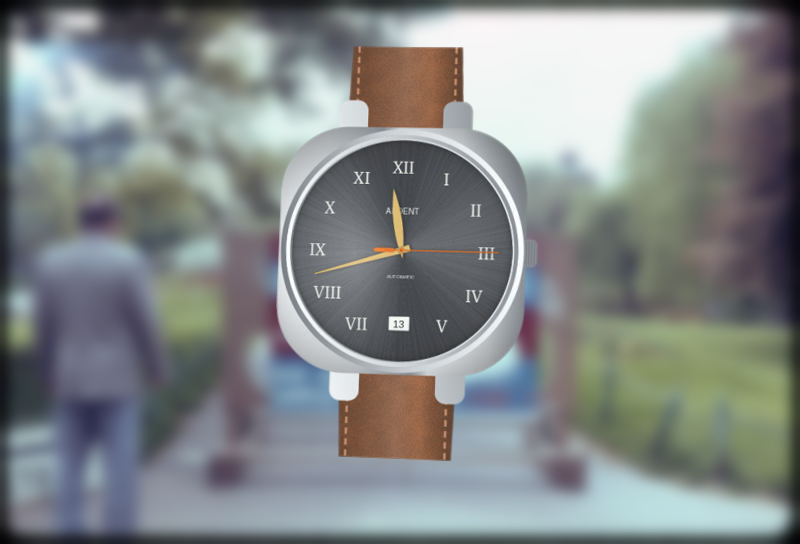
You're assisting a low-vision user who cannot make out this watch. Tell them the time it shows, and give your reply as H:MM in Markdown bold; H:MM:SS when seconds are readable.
**11:42:15**
